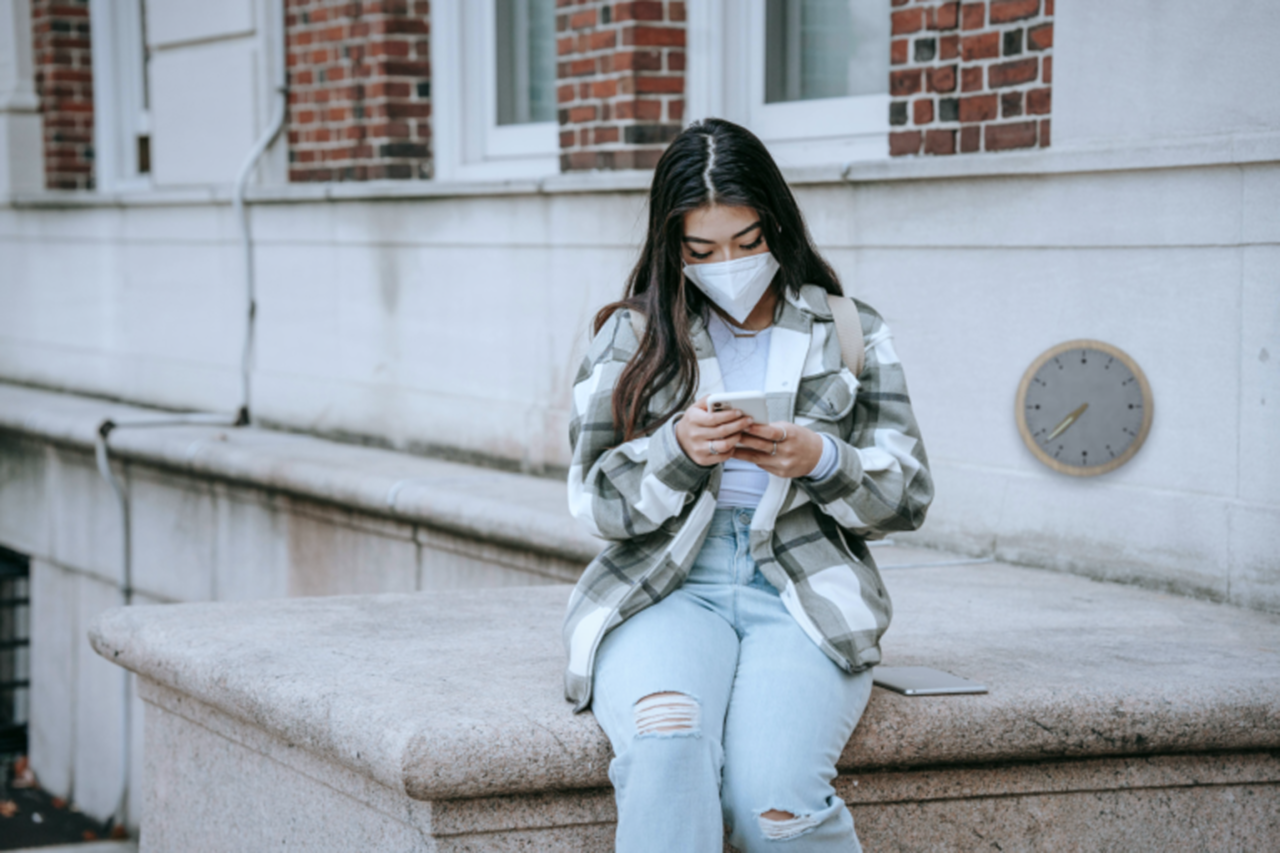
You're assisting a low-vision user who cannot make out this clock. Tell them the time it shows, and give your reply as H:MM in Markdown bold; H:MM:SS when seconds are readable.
**7:38**
